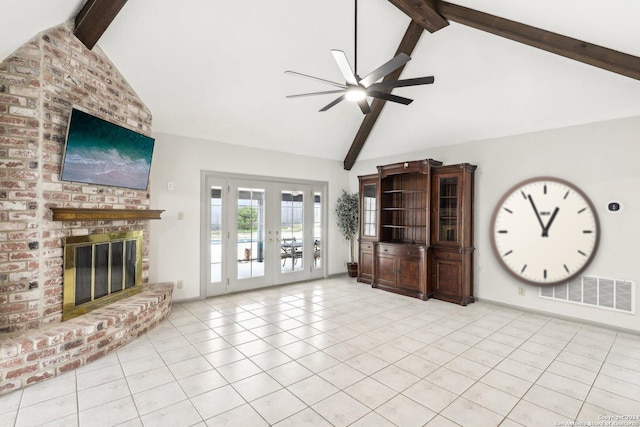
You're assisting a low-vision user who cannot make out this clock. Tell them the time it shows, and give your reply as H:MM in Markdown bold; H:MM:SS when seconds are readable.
**12:56**
